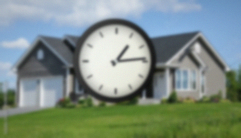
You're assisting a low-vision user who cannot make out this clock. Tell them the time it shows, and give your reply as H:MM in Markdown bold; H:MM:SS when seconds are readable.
**1:14**
